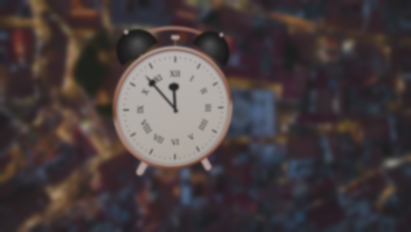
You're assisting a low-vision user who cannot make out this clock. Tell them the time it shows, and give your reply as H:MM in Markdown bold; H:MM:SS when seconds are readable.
**11:53**
